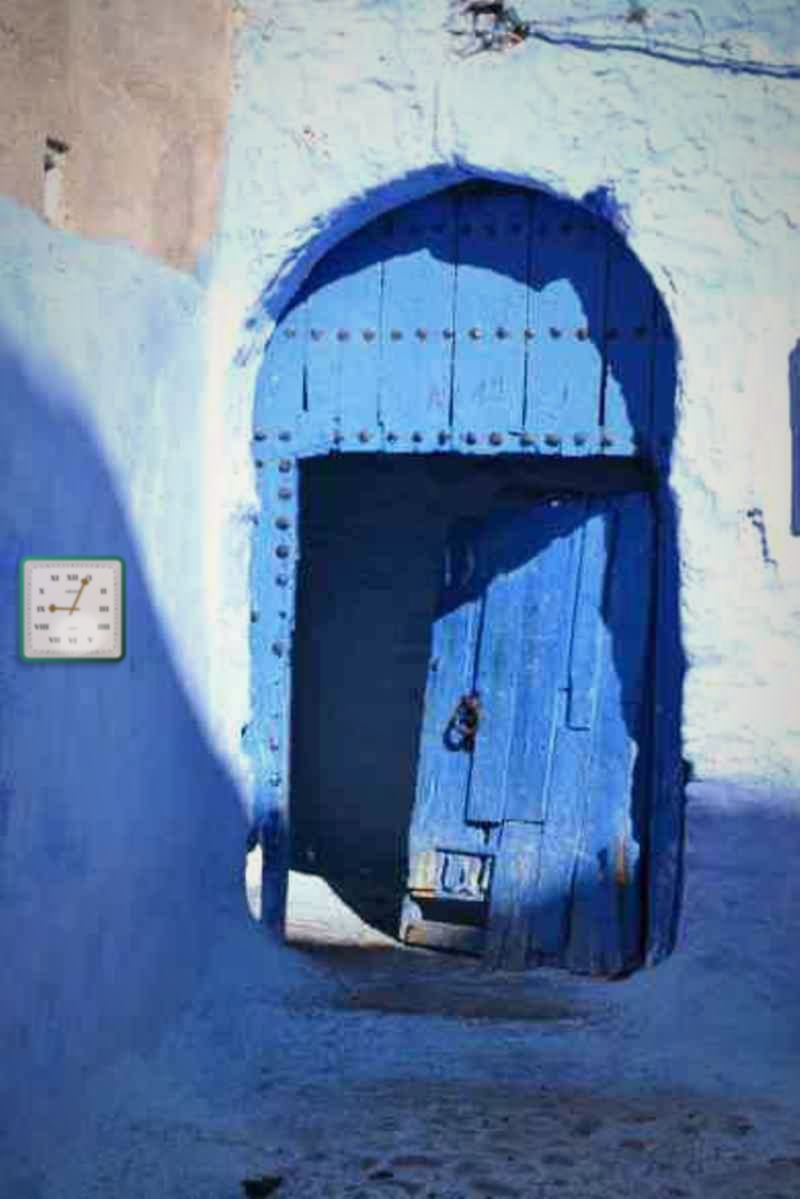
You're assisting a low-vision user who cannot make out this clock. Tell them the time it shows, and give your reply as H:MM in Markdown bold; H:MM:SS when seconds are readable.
**9:04**
